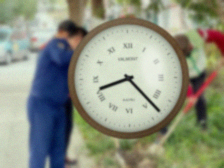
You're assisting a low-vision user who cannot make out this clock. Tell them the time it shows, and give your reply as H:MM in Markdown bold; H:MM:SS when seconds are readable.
**8:23**
